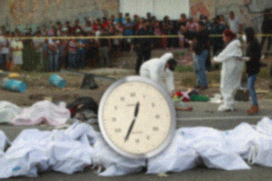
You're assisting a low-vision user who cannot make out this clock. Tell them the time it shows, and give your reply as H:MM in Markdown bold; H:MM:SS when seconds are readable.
**12:35**
